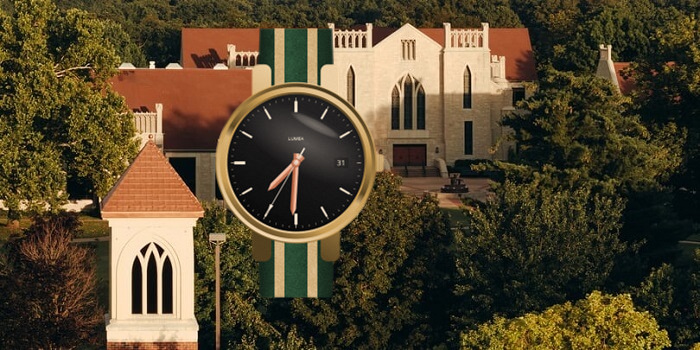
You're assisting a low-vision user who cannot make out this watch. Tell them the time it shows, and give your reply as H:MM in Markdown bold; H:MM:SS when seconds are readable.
**7:30:35**
